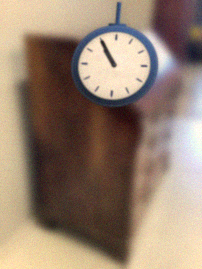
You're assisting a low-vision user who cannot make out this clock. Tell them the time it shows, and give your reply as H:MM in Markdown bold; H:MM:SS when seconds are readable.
**10:55**
